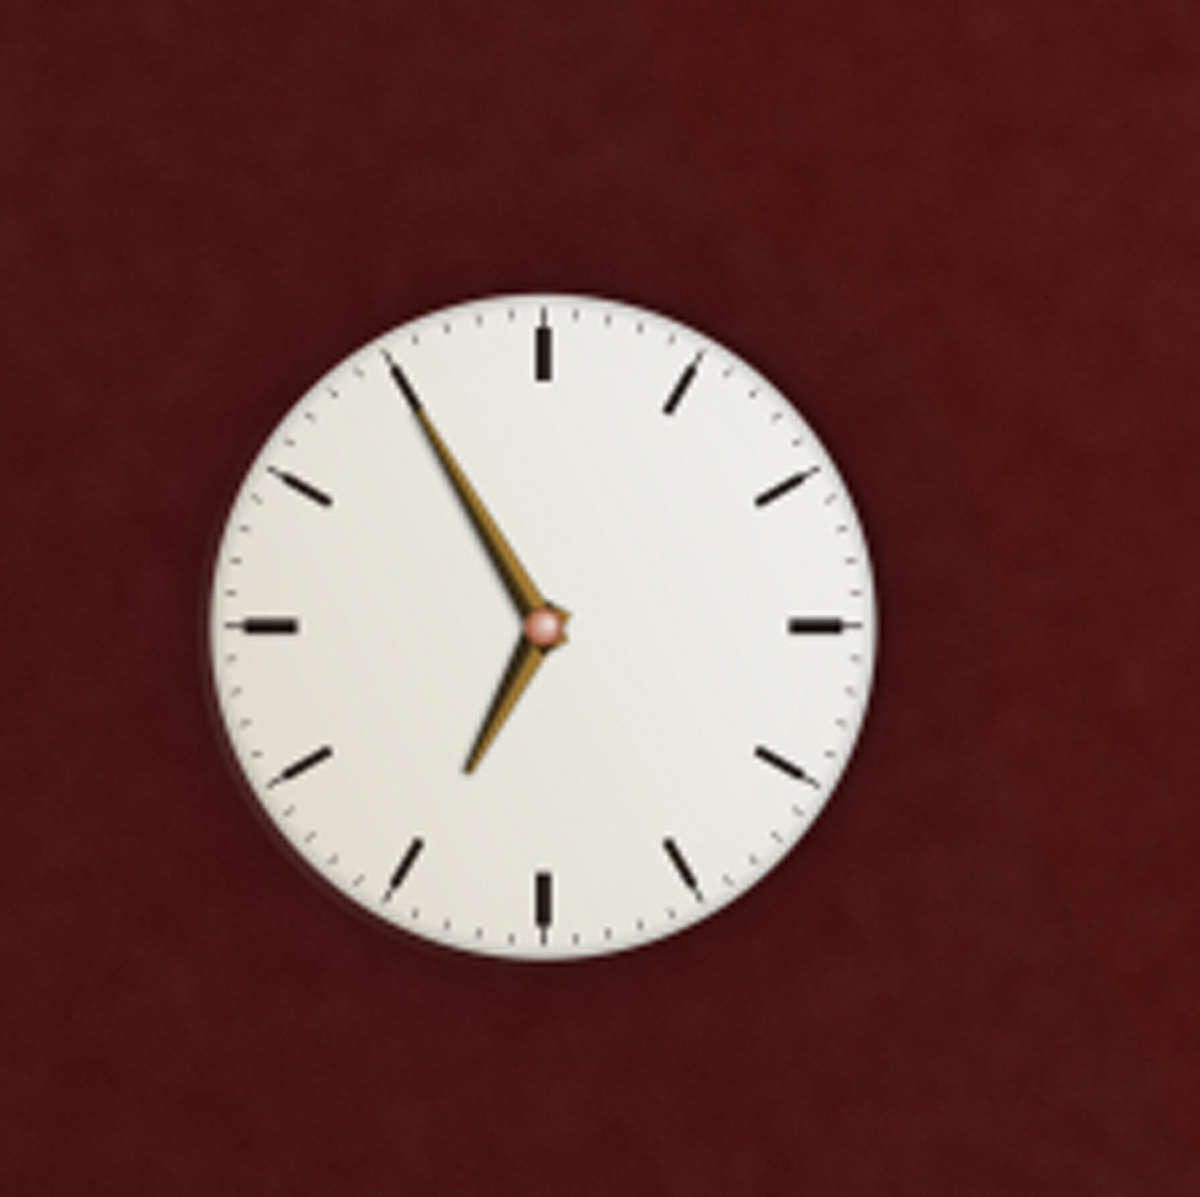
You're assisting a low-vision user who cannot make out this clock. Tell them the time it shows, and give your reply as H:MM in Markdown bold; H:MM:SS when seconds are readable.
**6:55**
